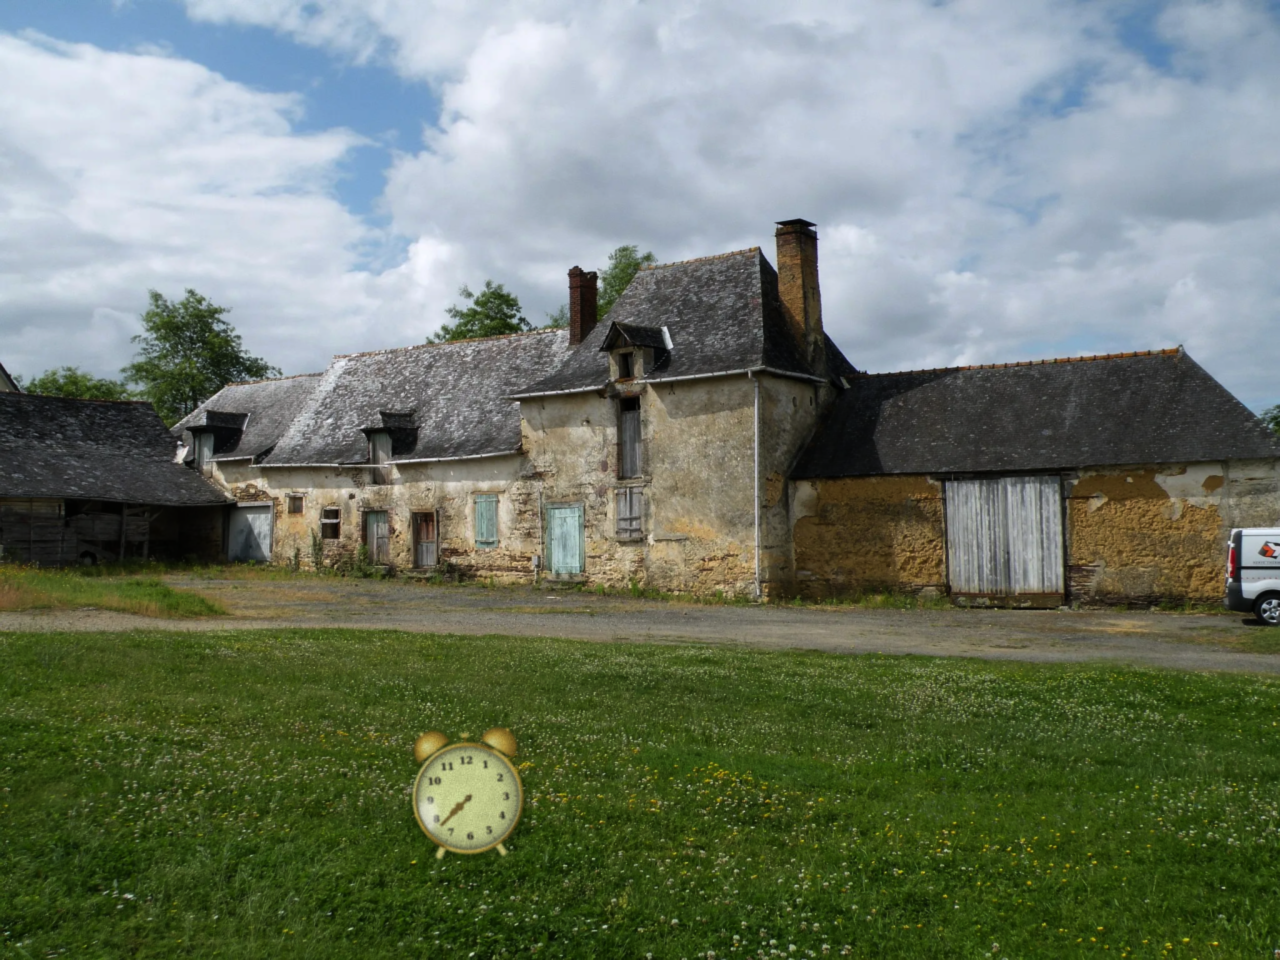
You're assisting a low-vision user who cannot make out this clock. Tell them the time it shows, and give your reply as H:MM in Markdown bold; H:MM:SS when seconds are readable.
**7:38**
